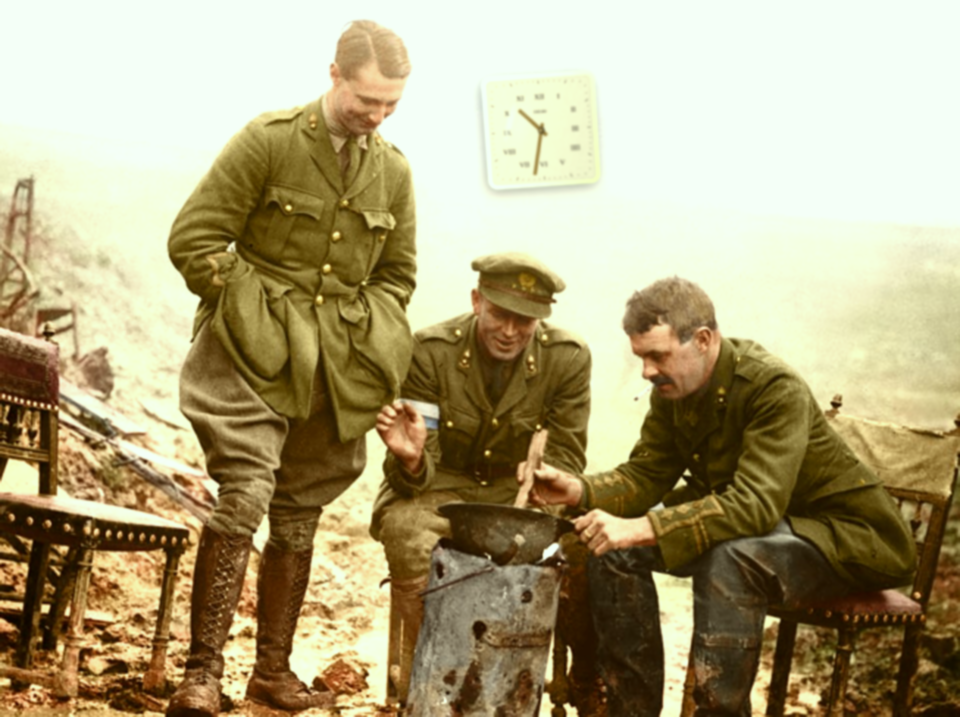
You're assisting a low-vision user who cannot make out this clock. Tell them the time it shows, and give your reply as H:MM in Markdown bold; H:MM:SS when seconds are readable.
**10:32**
